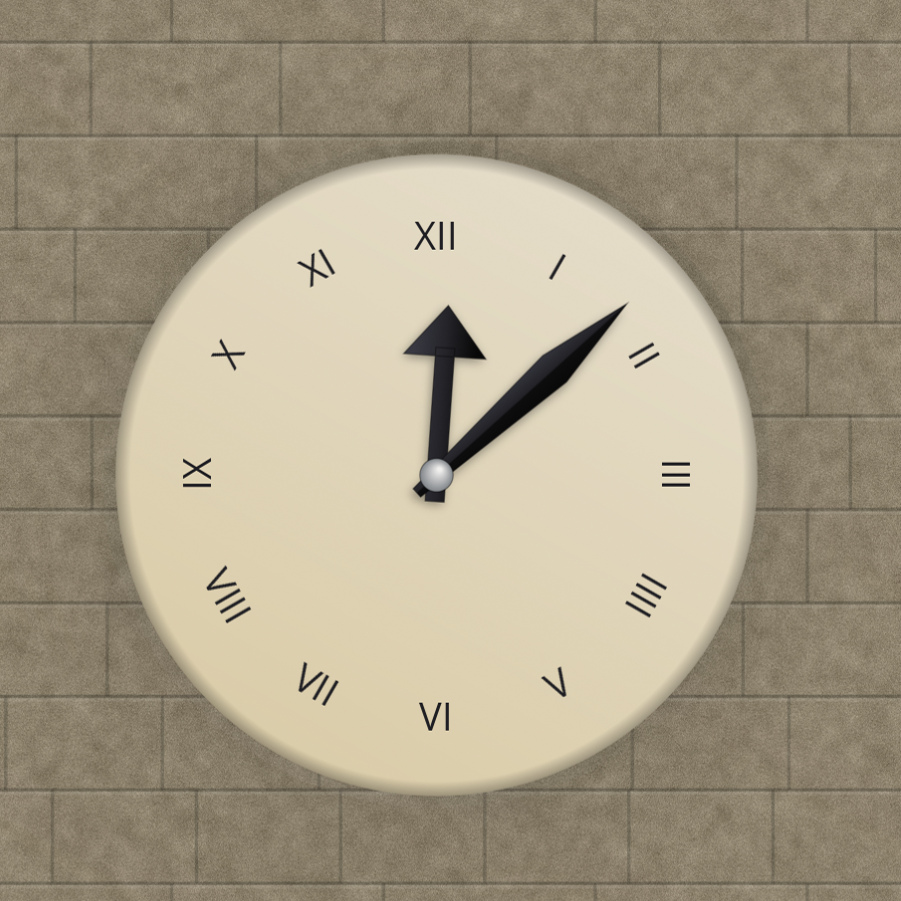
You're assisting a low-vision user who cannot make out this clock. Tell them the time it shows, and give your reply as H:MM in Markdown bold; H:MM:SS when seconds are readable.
**12:08**
